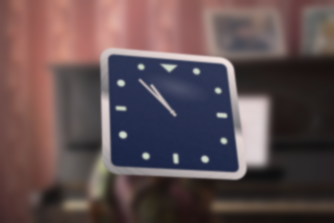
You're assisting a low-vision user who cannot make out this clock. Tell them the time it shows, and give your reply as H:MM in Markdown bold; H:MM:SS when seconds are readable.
**10:53**
